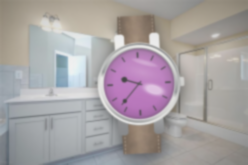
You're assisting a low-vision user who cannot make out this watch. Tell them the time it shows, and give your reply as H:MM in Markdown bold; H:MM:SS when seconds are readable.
**9:37**
